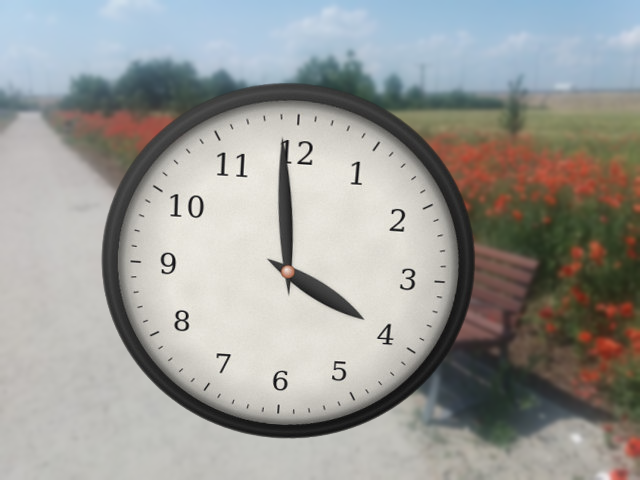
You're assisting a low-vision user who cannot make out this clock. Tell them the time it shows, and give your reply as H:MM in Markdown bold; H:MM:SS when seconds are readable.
**3:59**
